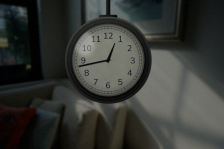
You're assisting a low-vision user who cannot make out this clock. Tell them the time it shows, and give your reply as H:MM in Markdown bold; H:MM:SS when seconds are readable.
**12:43**
